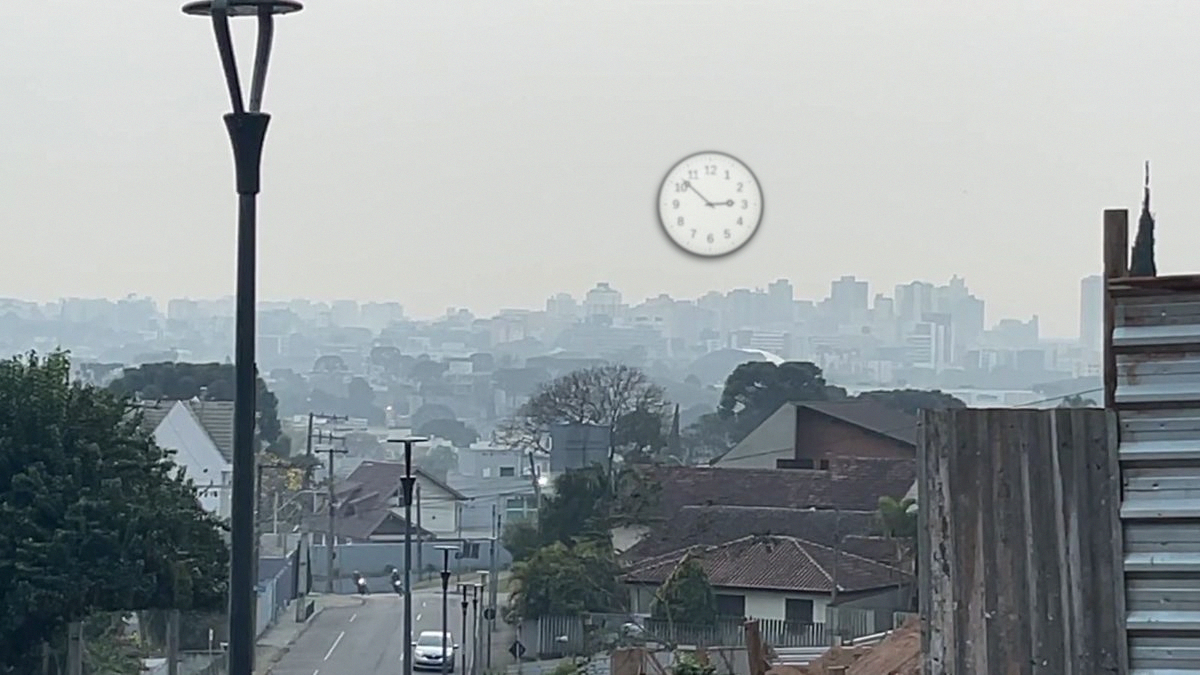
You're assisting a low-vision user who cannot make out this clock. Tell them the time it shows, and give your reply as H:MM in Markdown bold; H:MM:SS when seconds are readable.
**2:52**
